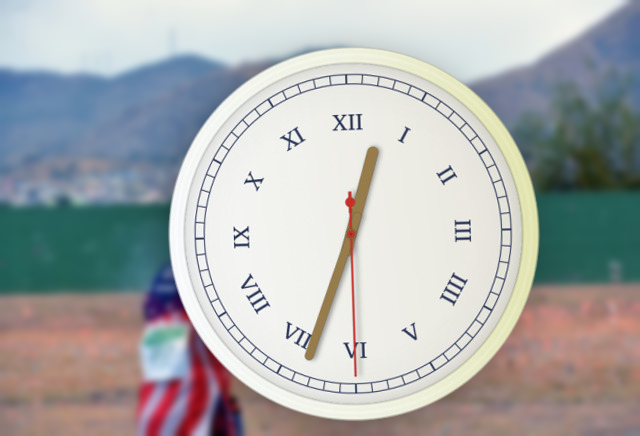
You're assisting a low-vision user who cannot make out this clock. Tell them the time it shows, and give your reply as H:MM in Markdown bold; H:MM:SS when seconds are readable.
**12:33:30**
